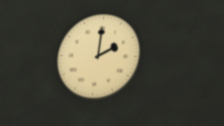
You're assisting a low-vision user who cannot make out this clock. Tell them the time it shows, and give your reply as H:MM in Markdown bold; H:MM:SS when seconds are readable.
**2:00**
